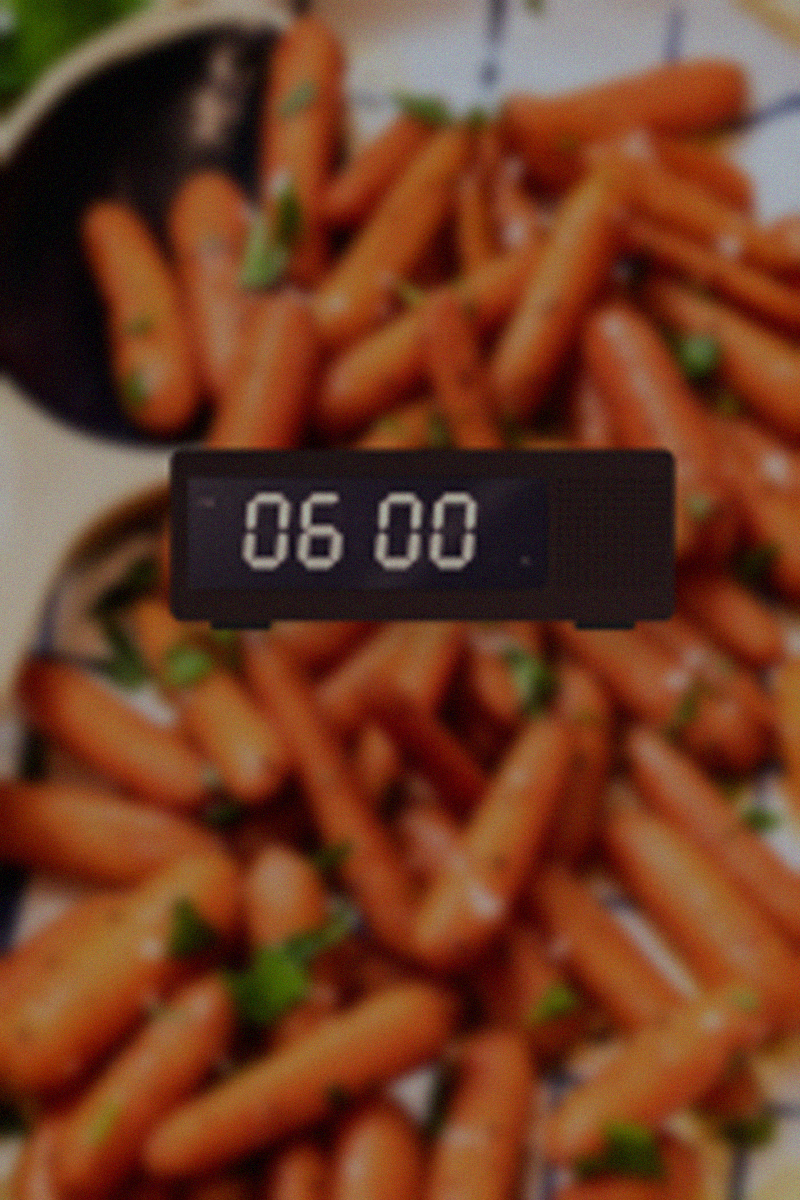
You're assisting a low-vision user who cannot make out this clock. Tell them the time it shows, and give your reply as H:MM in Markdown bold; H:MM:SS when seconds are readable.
**6:00**
